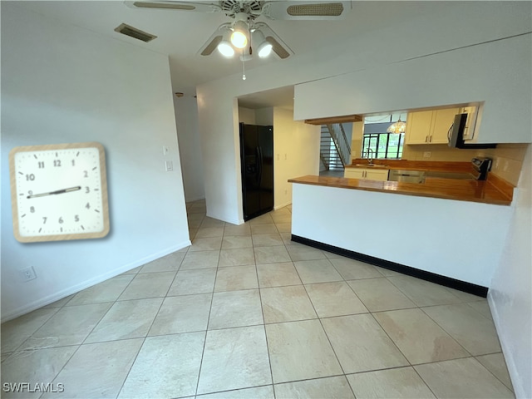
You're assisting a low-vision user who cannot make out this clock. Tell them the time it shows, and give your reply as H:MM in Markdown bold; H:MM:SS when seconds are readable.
**2:44**
